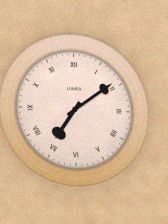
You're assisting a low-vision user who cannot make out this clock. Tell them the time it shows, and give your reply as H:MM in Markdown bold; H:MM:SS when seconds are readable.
**7:09**
